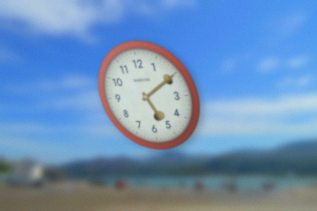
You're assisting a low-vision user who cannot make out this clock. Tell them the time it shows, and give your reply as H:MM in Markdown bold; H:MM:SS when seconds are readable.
**5:10**
